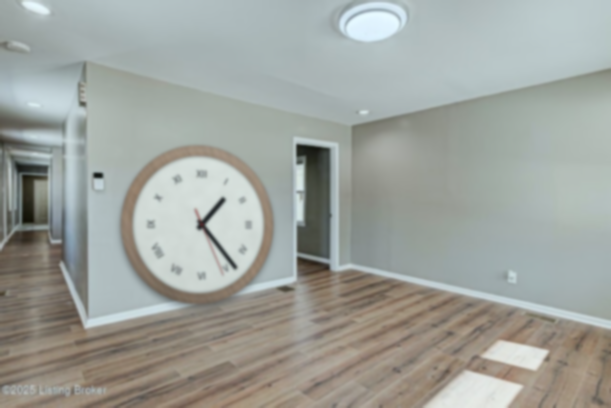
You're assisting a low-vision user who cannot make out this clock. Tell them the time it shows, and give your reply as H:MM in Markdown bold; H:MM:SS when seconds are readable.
**1:23:26**
